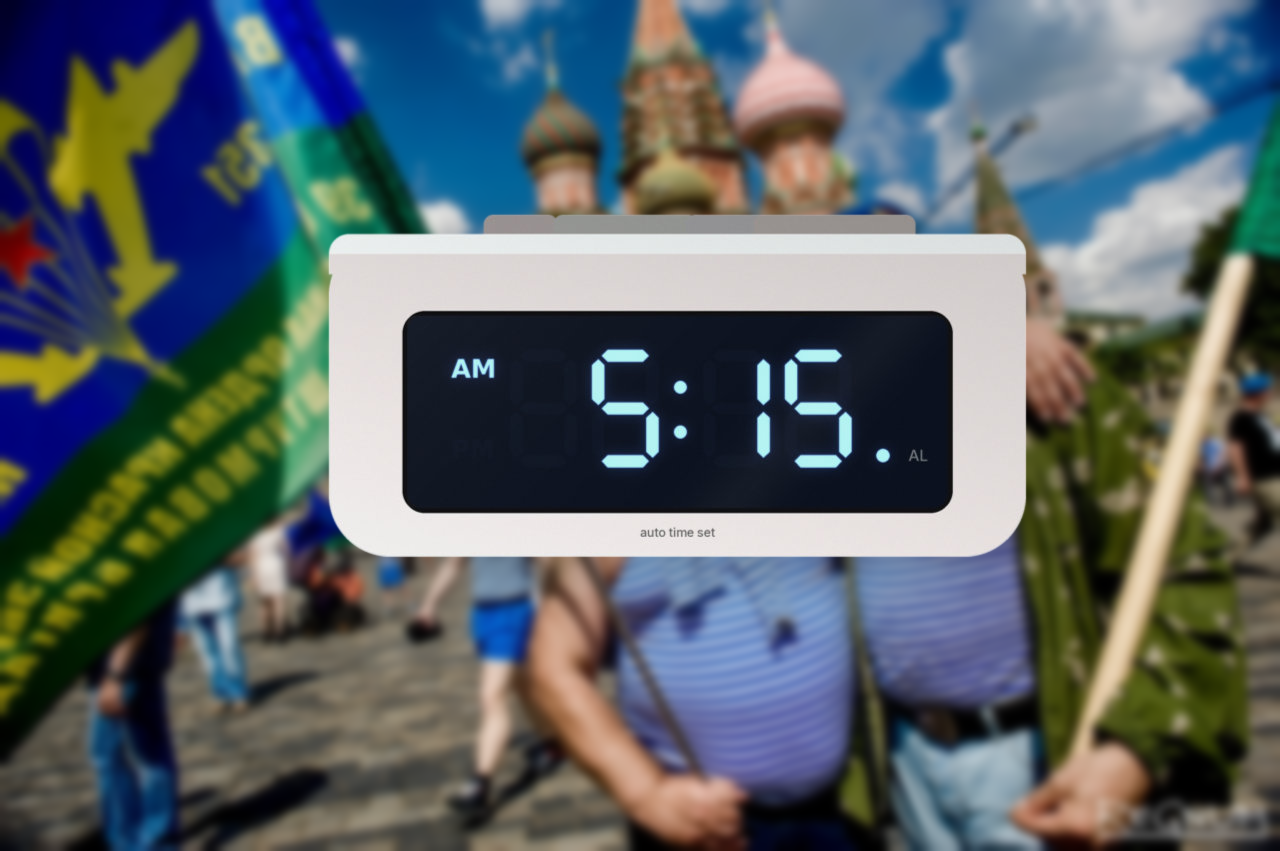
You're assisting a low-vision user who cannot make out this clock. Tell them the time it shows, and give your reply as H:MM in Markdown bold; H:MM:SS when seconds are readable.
**5:15**
